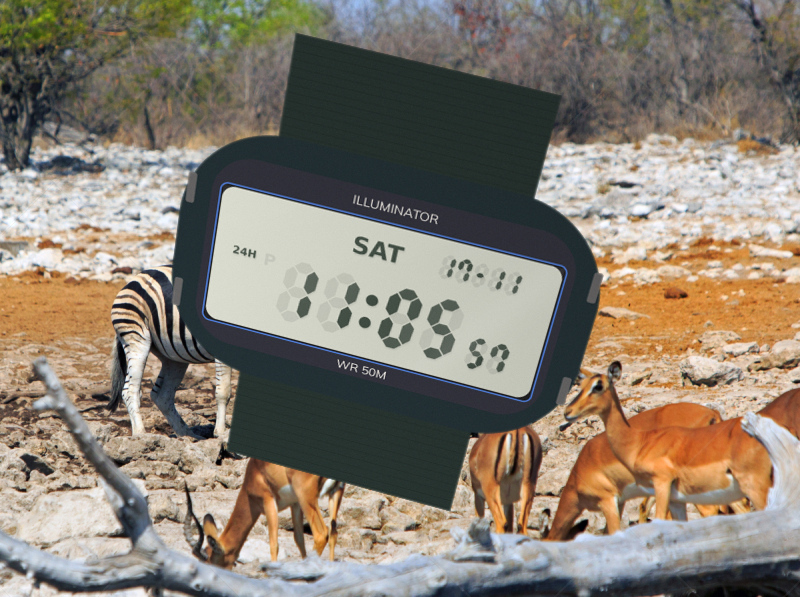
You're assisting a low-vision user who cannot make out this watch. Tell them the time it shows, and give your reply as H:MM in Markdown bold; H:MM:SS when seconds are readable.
**11:05:57**
